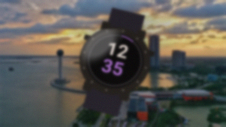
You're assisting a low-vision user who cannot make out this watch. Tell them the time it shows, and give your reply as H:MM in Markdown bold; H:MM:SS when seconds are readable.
**12:35**
